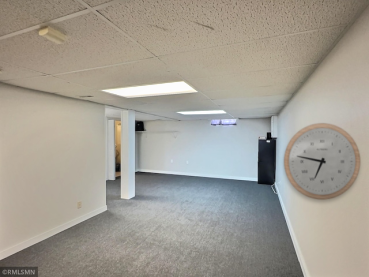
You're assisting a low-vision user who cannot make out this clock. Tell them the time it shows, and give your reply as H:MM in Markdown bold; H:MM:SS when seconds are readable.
**6:47**
